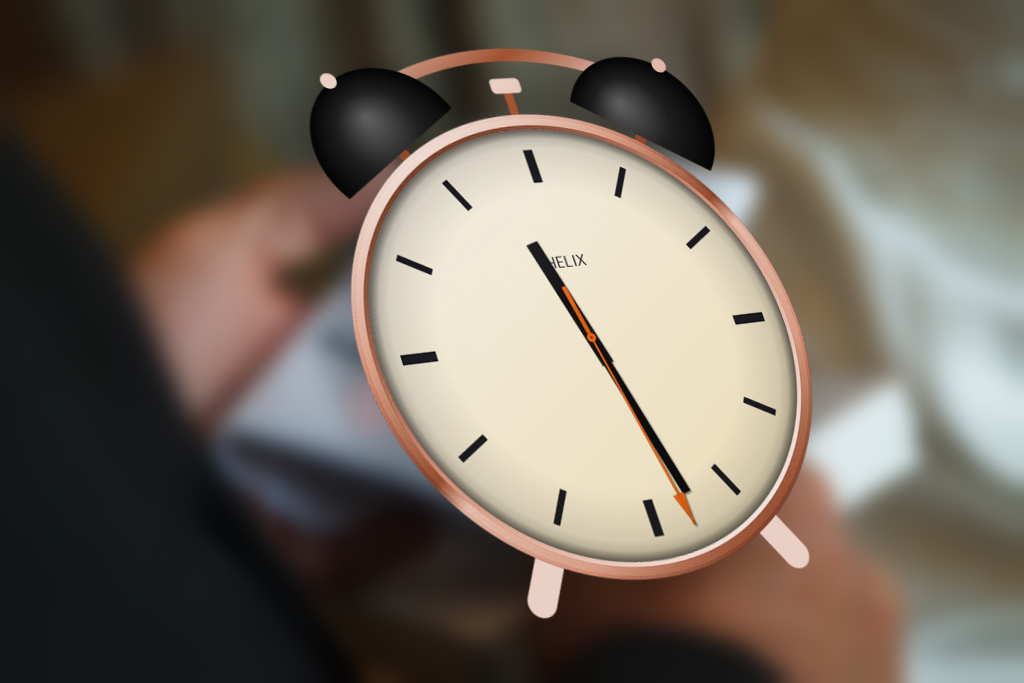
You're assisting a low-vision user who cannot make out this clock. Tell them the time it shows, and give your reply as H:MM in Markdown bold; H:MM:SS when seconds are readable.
**11:27:28**
